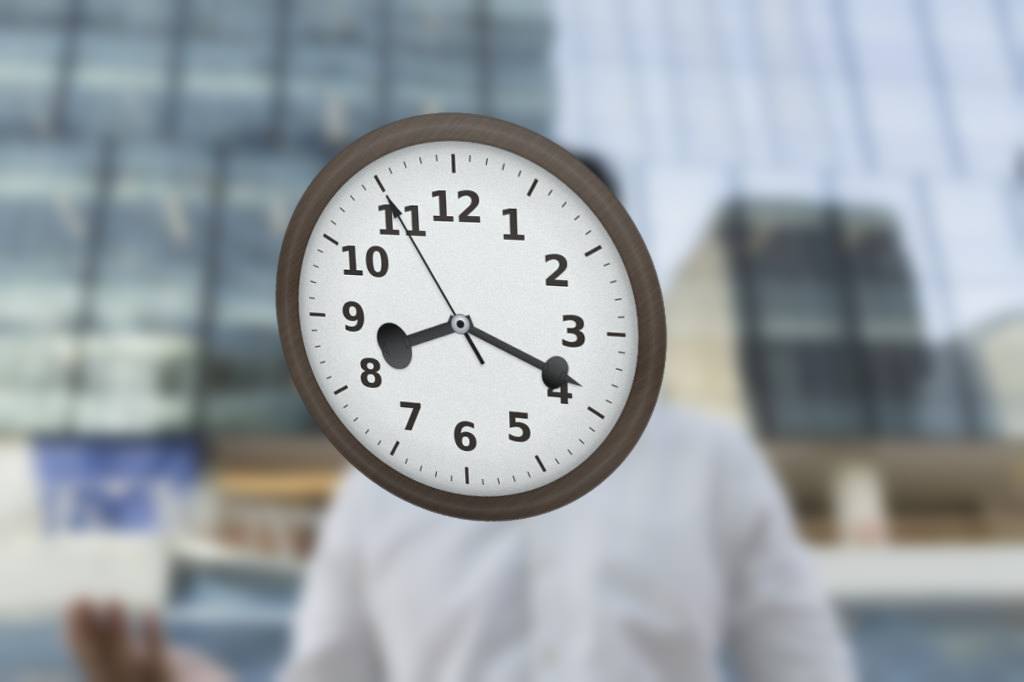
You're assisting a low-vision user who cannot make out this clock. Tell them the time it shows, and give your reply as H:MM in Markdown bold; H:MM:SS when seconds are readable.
**8:18:55**
